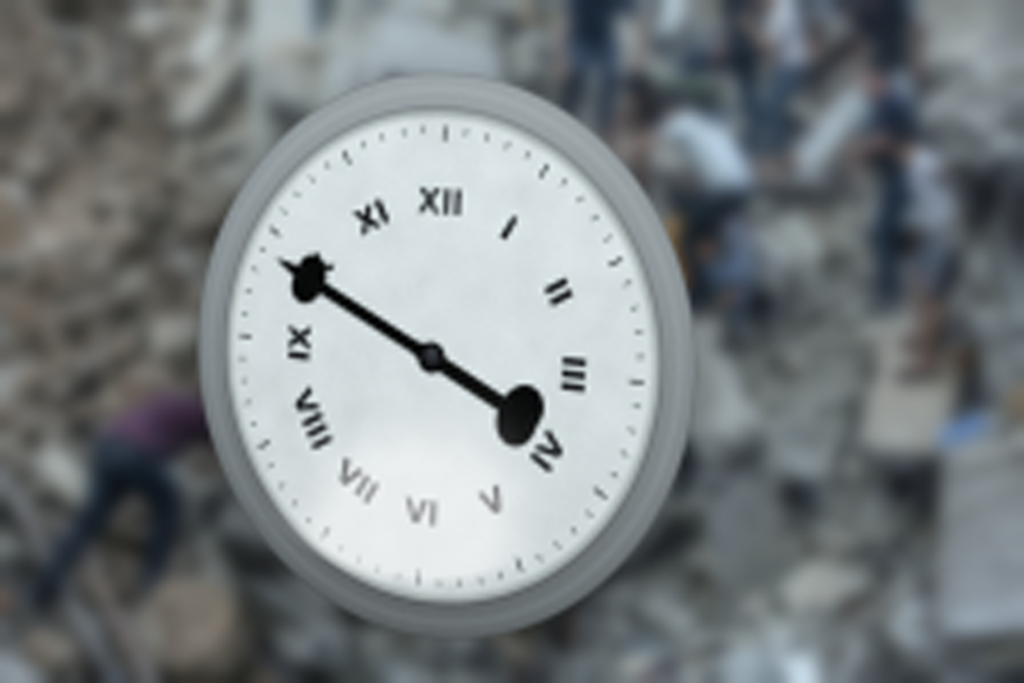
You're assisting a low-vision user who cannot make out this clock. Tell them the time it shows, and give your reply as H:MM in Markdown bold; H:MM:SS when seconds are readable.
**3:49**
